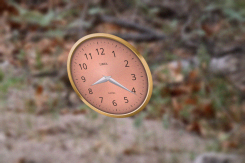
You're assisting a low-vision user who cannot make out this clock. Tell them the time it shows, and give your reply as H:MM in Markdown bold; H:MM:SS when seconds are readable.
**8:21**
